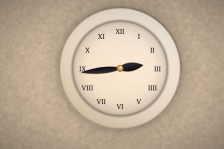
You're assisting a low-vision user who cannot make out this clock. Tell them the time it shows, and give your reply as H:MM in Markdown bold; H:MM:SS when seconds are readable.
**2:44**
